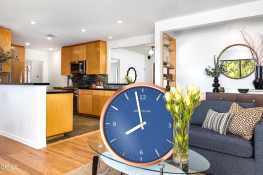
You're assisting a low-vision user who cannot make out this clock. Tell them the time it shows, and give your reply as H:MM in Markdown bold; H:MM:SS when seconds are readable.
**7:58**
